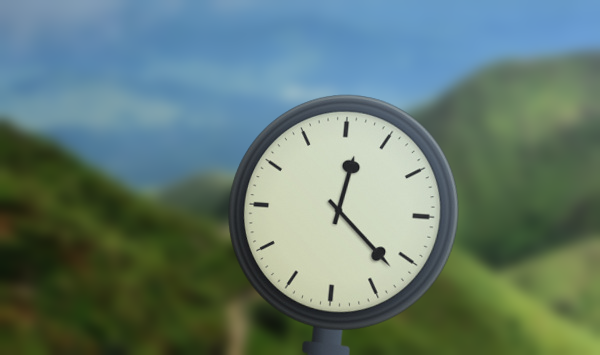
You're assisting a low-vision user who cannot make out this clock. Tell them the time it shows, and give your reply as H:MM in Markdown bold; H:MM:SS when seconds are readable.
**12:22**
